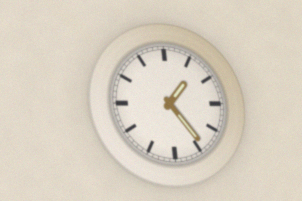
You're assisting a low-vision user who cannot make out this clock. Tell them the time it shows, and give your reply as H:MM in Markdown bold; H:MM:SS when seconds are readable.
**1:24**
